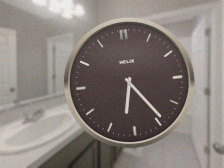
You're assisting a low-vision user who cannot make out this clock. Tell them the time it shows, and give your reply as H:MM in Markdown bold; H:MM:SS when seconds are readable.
**6:24**
